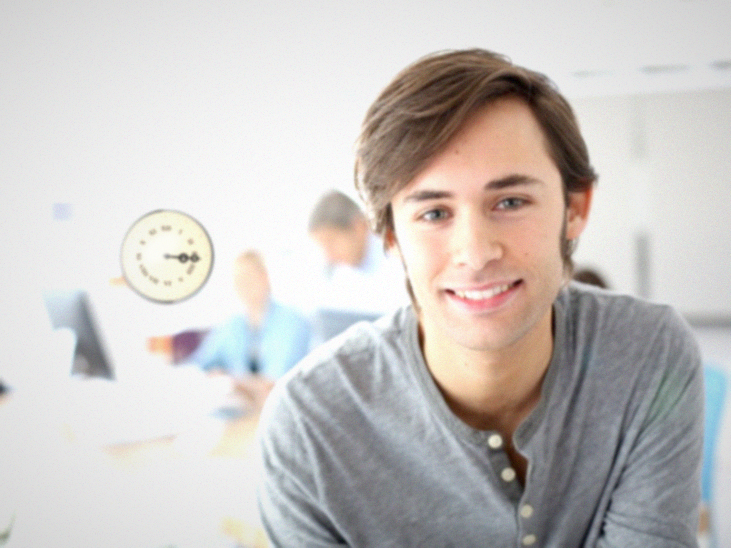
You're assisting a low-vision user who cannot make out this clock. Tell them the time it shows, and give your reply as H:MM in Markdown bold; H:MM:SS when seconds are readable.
**3:16**
